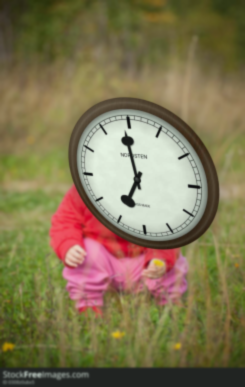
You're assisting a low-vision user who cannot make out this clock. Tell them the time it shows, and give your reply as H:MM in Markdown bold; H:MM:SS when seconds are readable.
**6:59**
